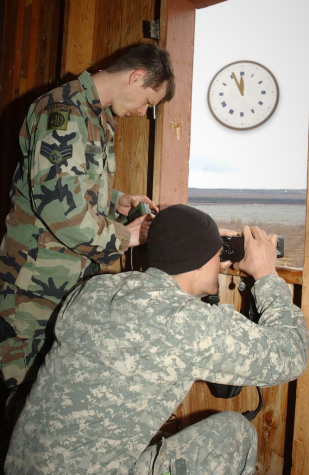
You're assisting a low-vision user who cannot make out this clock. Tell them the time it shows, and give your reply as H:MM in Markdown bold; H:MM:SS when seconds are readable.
**11:56**
